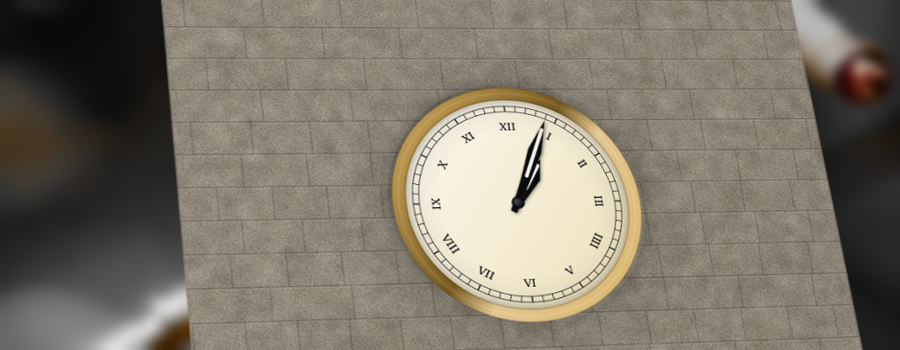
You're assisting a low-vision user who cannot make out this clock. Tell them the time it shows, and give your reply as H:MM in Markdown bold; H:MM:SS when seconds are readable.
**1:04**
